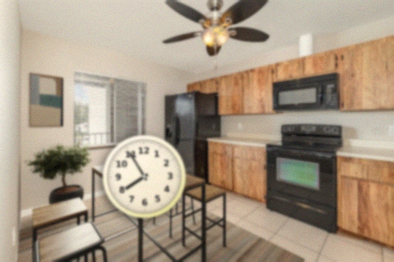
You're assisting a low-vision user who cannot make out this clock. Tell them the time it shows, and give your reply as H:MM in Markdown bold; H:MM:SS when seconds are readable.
**7:55**
